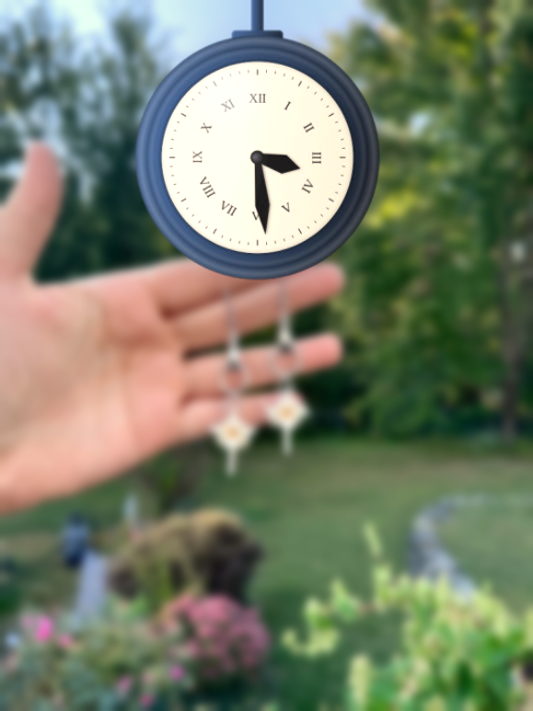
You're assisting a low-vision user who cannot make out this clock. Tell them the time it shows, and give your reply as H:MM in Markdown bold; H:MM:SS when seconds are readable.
**3:29**
